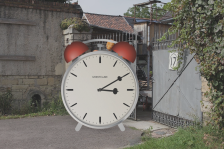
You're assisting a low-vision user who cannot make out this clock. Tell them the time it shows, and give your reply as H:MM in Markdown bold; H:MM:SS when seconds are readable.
**3:10**
